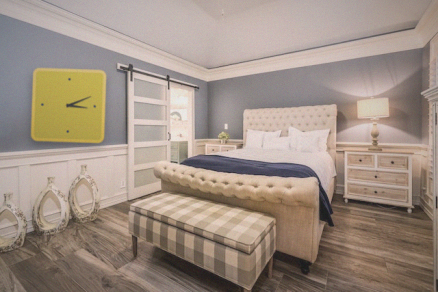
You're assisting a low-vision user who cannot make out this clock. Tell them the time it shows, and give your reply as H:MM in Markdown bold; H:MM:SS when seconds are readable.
**3:11**
